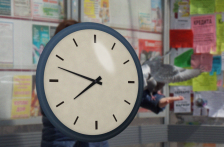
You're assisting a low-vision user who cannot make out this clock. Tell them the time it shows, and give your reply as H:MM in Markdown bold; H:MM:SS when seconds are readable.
**7:48**
